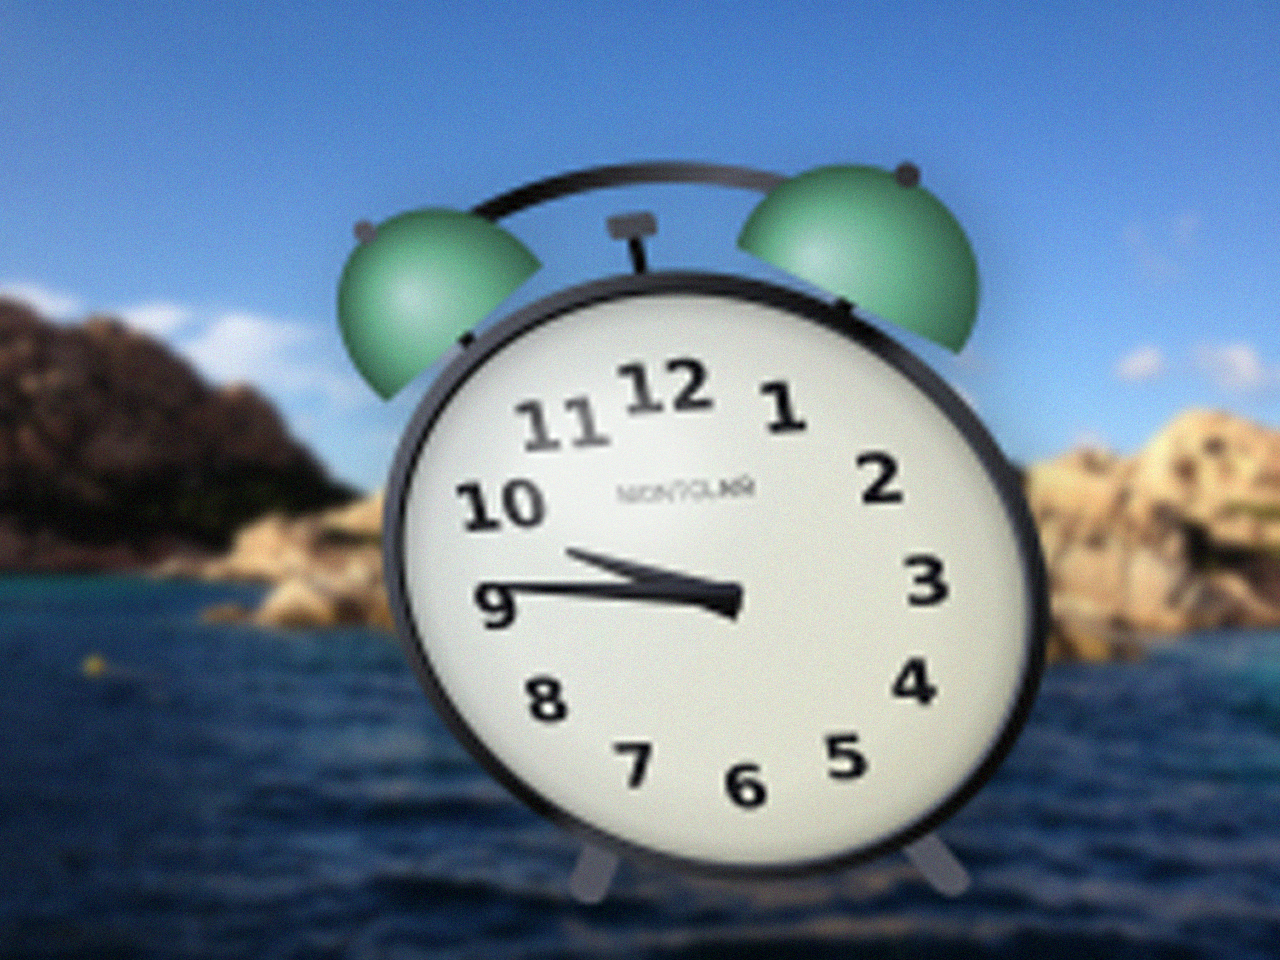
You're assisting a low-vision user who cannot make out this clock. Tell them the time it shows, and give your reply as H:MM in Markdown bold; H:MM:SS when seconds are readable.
**9:46**
